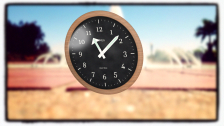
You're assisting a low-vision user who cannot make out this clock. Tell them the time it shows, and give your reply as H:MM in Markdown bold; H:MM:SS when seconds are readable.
**11:08**
